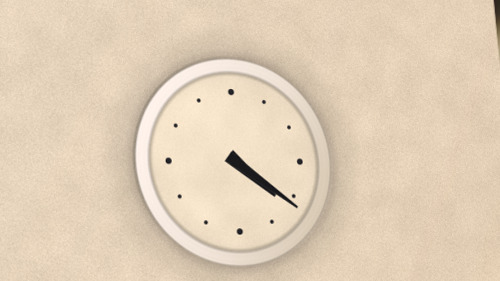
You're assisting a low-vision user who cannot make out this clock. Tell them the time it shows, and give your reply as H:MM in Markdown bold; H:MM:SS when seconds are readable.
**4:21**
